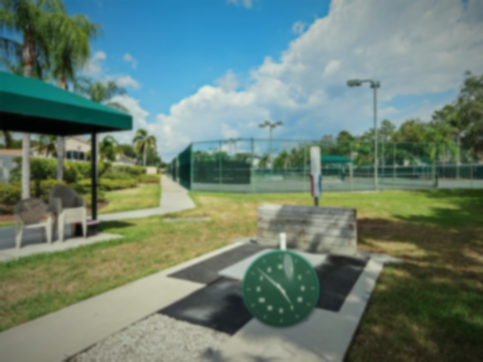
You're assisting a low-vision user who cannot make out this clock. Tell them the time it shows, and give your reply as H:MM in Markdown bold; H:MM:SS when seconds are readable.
**4:52**
